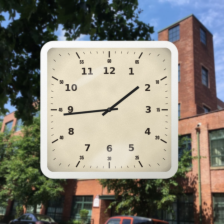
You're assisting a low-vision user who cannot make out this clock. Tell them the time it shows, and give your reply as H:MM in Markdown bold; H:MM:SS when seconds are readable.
**1:44**
